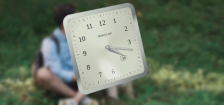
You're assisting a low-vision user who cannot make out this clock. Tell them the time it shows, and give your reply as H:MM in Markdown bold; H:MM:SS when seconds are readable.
**4:18**
